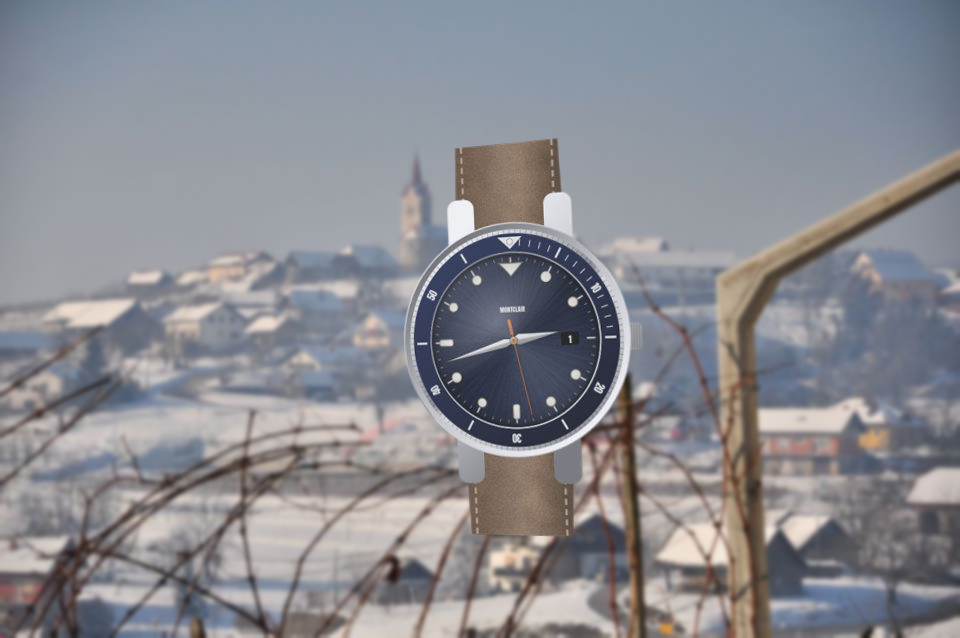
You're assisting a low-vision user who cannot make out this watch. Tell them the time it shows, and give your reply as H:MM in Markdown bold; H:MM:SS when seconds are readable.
**2:42:28**
